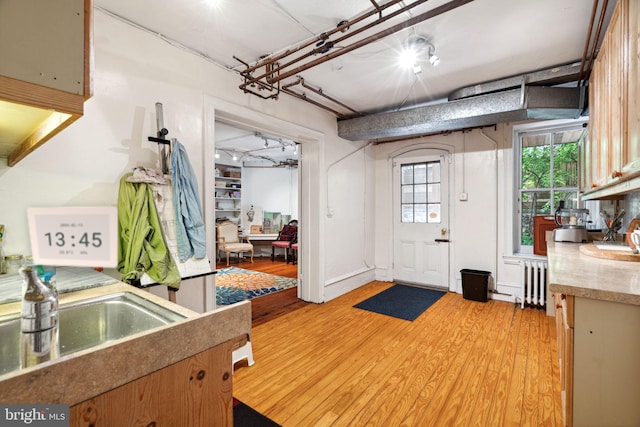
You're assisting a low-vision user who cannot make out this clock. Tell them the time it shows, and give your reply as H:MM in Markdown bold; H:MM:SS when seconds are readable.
**13:45**
